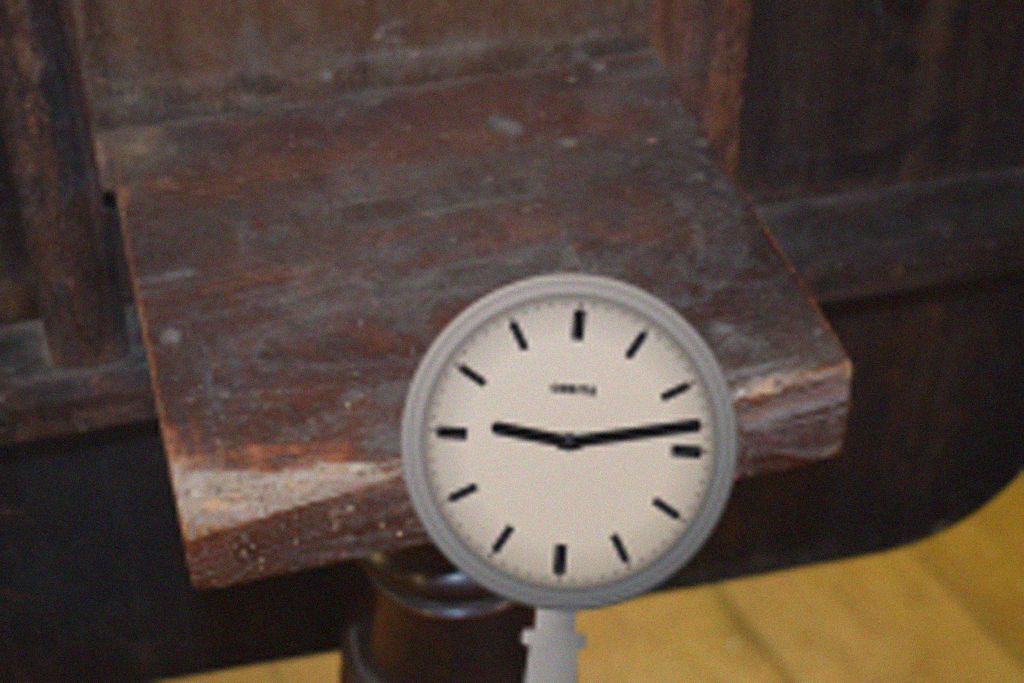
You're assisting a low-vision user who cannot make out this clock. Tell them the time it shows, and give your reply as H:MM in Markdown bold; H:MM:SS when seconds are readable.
**9:13**
